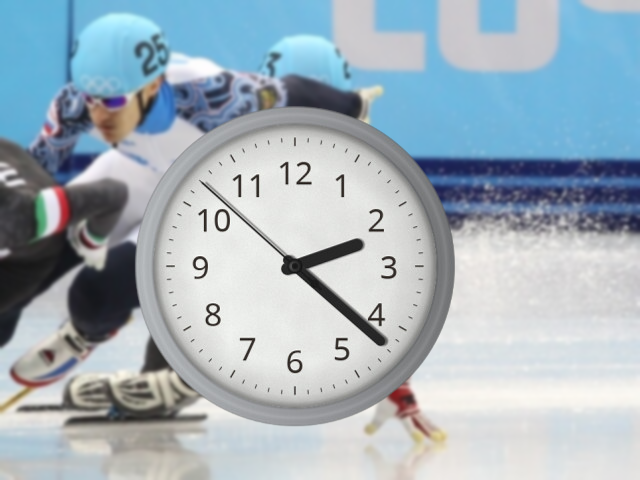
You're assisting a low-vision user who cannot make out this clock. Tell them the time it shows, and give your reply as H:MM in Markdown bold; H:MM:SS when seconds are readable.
**2:21:52**
